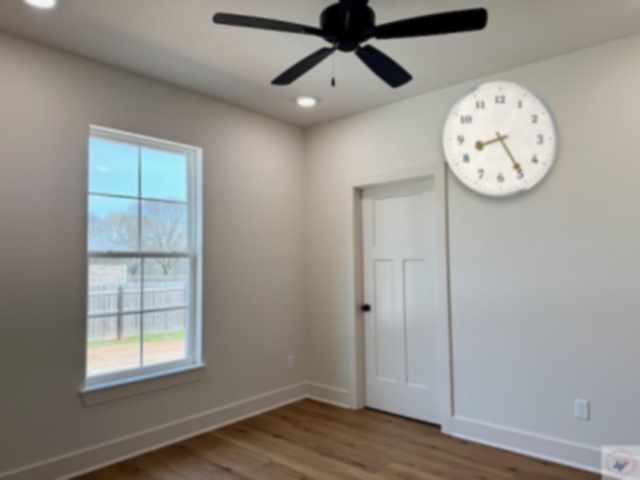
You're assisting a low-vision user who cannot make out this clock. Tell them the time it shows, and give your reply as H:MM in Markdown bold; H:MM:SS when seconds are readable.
**8:25**
